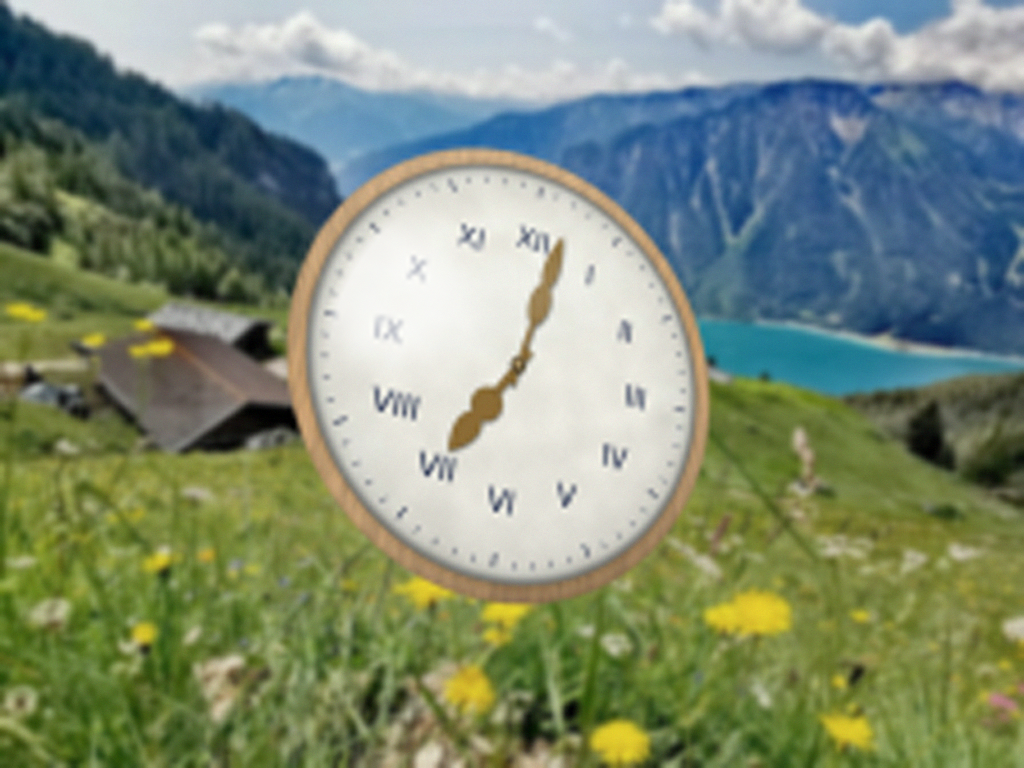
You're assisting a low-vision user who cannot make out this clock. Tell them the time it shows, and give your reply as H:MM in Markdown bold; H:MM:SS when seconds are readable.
**7:02**
